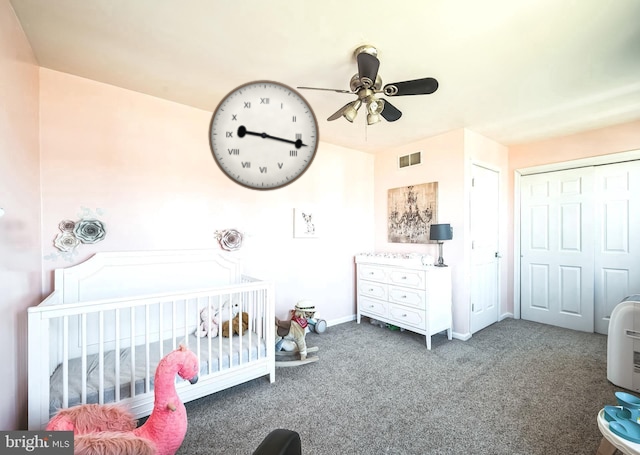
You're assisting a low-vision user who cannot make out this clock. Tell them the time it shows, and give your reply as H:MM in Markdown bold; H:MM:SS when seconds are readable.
**9:17**
